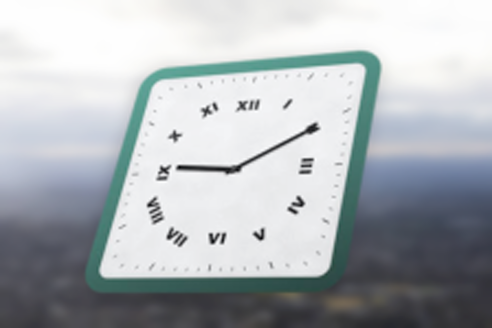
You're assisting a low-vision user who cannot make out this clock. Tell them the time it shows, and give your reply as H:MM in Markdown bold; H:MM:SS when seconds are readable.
**9:10**
